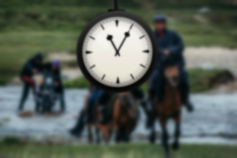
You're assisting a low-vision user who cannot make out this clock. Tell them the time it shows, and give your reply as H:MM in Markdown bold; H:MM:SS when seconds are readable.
**11:05**
